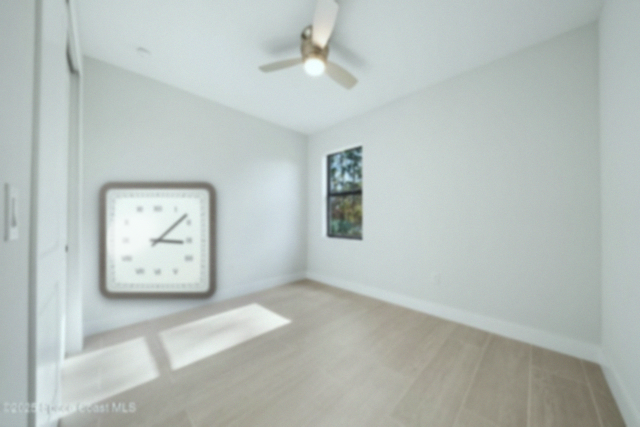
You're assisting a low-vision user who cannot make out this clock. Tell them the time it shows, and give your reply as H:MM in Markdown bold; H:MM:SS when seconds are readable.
**3:08**
